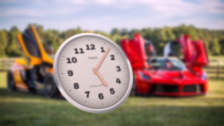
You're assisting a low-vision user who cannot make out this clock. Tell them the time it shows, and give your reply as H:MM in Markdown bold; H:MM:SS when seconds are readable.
**5:07**
